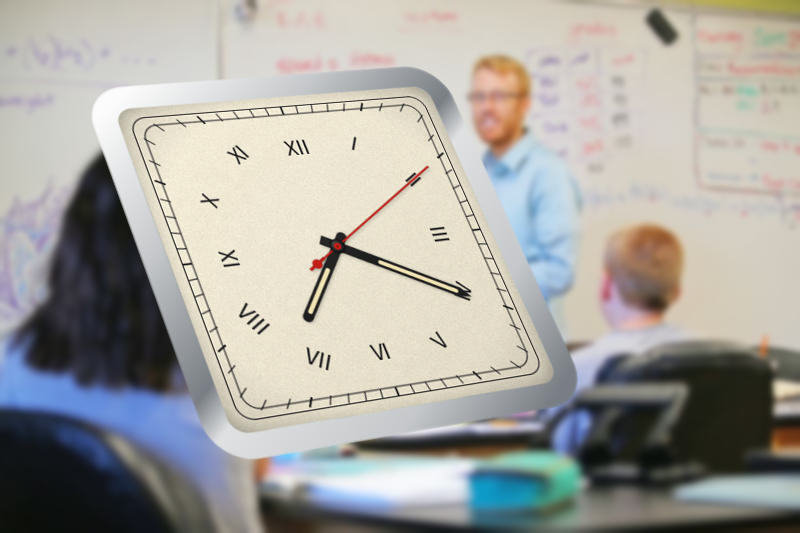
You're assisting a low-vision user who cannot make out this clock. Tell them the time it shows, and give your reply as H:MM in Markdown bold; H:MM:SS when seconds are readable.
**7:20:10**
